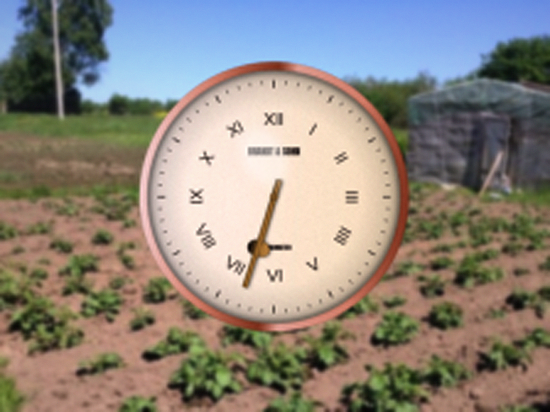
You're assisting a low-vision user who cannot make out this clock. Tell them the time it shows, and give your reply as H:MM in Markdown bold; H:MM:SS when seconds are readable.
**6:33**
